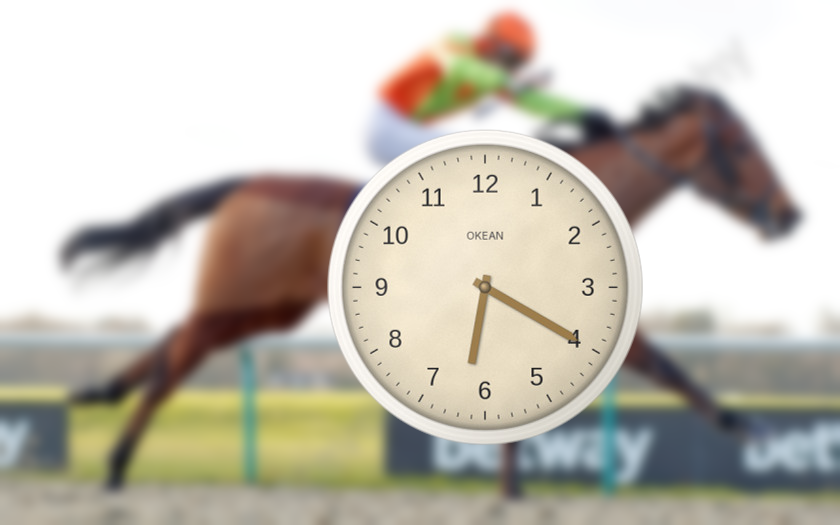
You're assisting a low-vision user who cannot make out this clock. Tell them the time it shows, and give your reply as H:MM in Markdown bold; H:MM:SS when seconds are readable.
**6:20**
